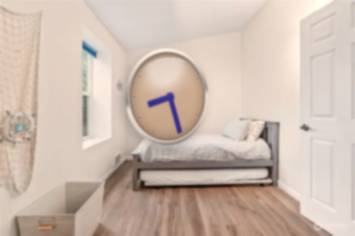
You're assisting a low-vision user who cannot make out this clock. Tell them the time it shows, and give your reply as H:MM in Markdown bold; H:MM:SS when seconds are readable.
**8:27**
